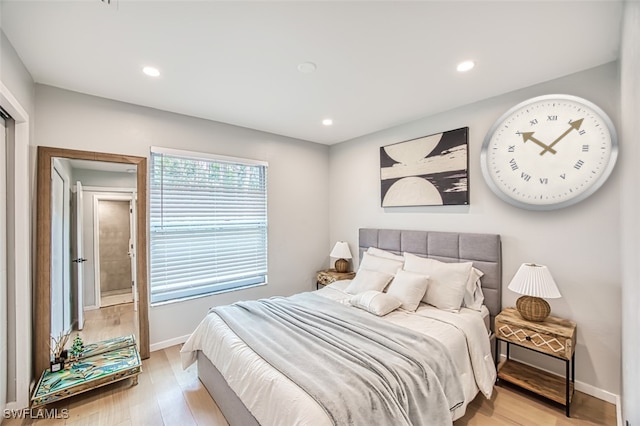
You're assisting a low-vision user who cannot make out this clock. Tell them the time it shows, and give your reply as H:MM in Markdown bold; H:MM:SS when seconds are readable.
**10:07**
